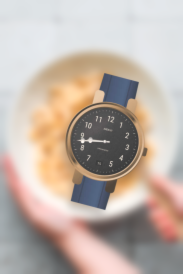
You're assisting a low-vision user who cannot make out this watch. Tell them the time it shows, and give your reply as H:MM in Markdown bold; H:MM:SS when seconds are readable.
**8:43**
